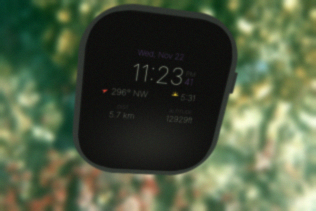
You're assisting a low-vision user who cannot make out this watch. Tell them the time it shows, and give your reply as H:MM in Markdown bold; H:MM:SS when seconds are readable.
**11:23**
